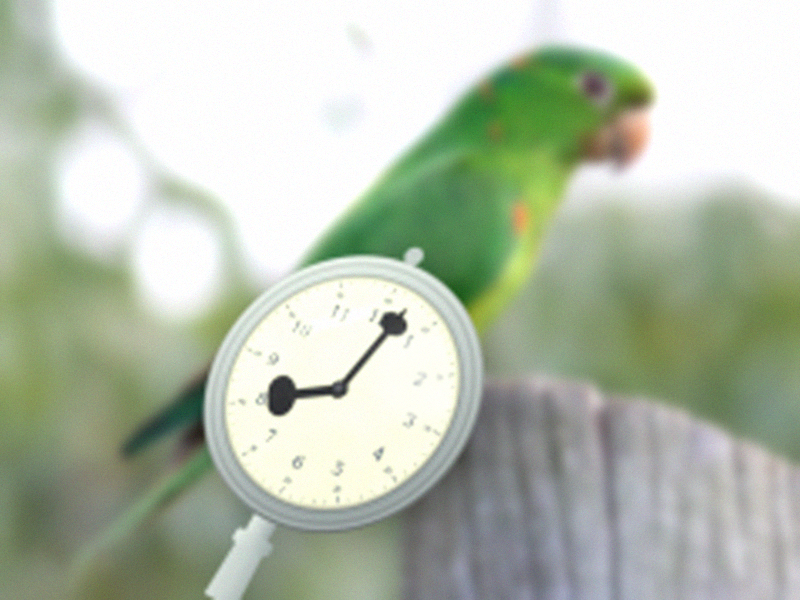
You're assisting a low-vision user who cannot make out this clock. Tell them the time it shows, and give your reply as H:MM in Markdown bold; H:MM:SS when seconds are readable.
**8:02**
